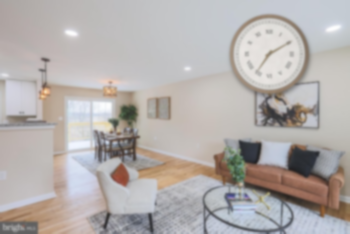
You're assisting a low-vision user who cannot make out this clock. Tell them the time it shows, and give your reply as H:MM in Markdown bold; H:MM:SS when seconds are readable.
**7:10**
